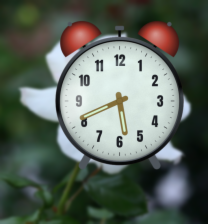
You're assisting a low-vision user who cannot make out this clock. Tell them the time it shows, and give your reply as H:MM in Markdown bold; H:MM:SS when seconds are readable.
**5:41**
